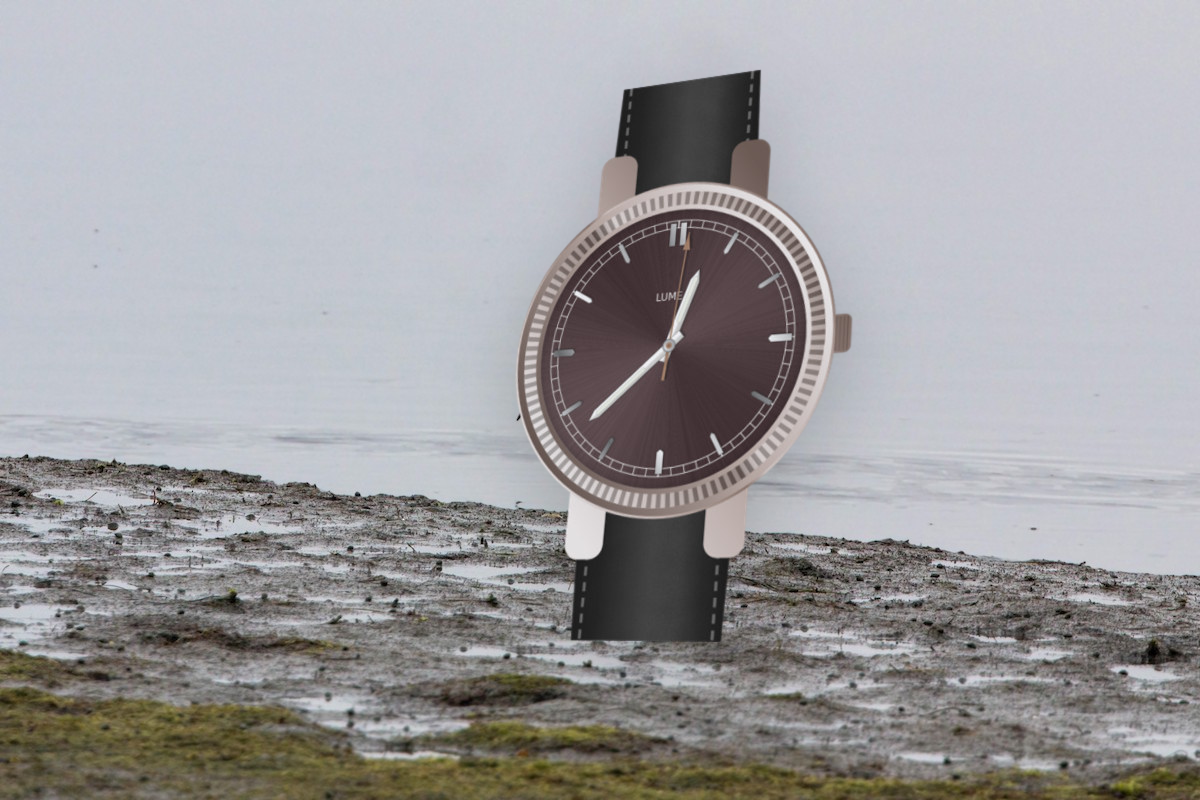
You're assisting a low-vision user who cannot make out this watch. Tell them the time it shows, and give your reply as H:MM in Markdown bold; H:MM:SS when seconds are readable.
**12:38:01**
